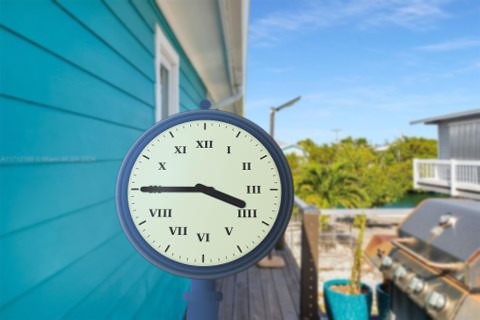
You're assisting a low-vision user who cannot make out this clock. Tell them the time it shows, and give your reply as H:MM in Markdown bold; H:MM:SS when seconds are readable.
**3:45**
